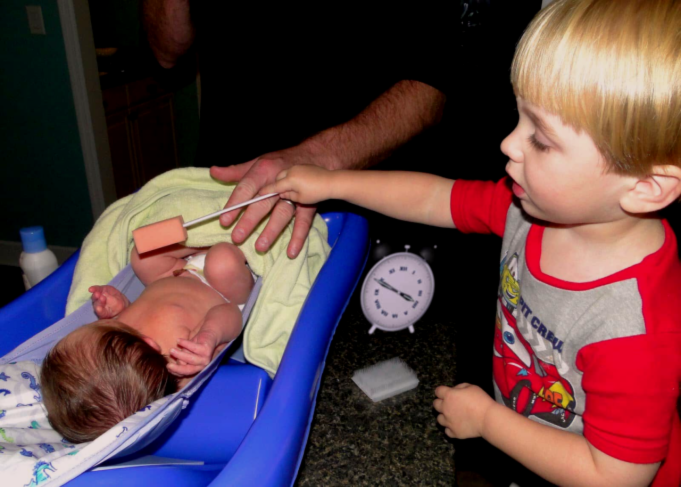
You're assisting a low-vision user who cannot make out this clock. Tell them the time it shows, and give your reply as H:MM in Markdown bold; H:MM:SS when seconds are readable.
**3:49**
